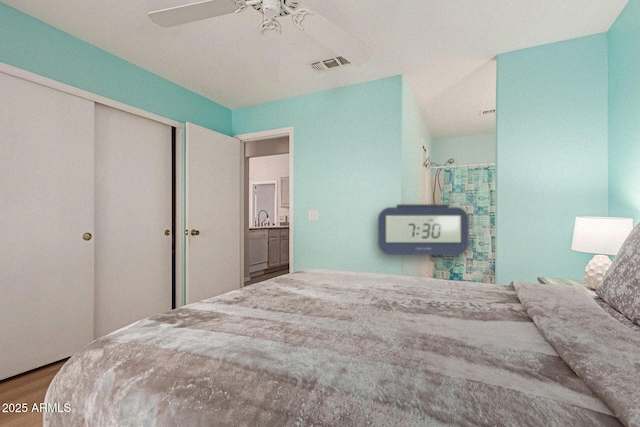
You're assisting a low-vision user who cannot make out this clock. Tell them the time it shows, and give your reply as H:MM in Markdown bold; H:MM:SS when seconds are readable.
**7:30**
